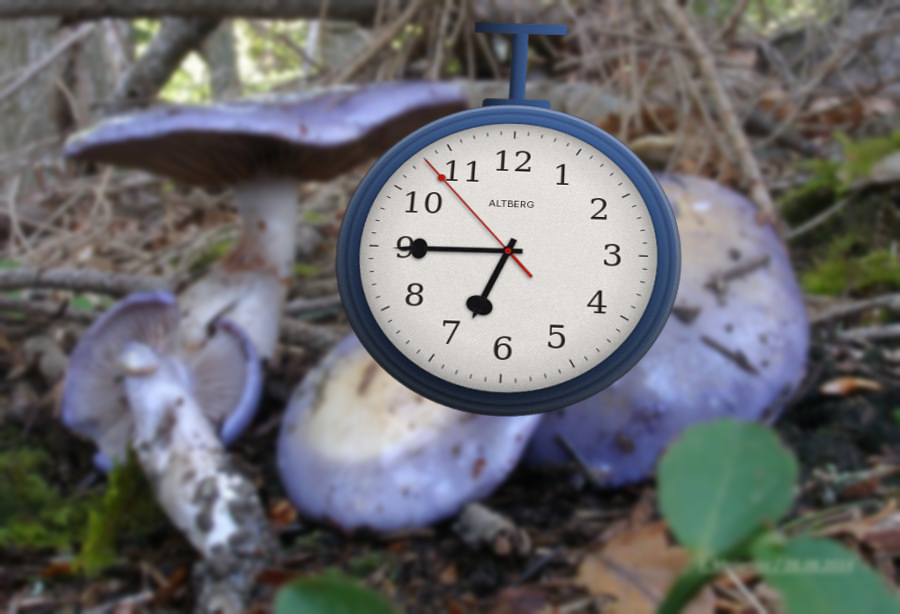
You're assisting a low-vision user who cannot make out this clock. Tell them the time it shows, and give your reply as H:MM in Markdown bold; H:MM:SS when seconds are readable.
**6:44:53**
